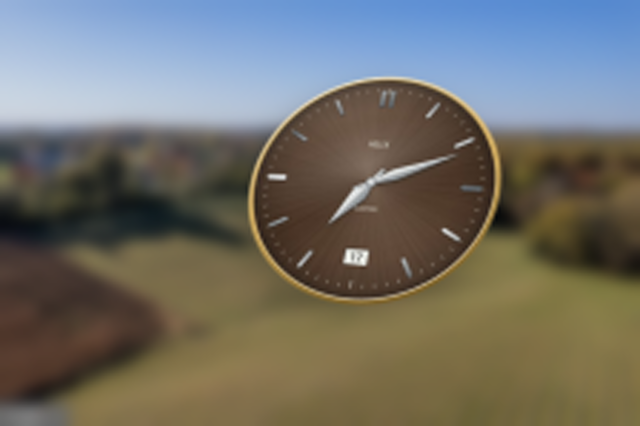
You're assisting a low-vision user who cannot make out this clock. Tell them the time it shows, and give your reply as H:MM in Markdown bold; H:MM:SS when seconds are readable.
**7:11**
